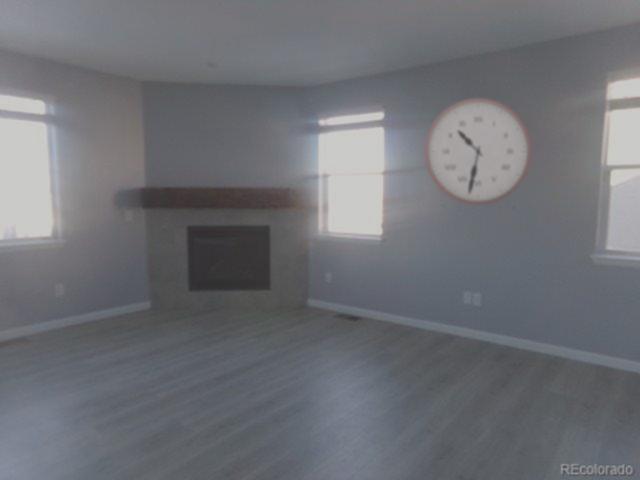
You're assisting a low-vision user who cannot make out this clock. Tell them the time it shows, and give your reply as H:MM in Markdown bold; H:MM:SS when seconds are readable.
**10:32**
